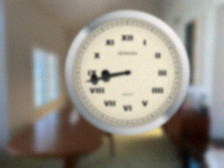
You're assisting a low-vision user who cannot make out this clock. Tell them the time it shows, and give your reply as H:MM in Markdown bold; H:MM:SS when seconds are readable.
**8:43**
